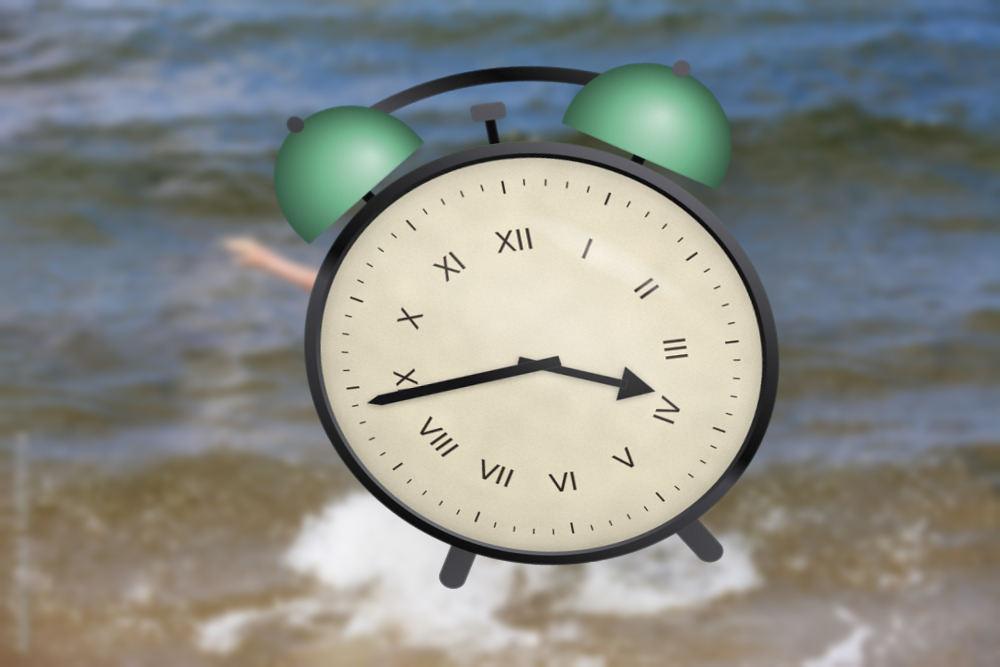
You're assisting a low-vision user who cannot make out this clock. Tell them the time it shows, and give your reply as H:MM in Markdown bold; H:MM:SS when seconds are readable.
**3:44**
